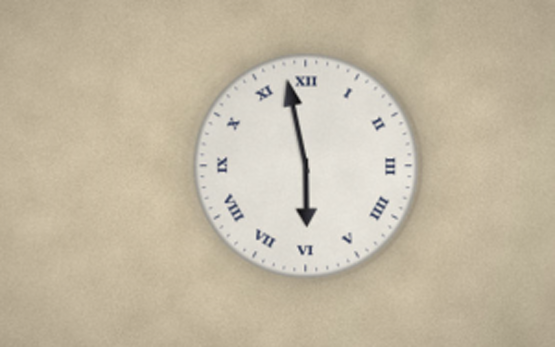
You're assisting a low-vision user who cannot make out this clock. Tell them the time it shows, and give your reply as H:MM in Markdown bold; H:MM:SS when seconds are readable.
**5:58**
